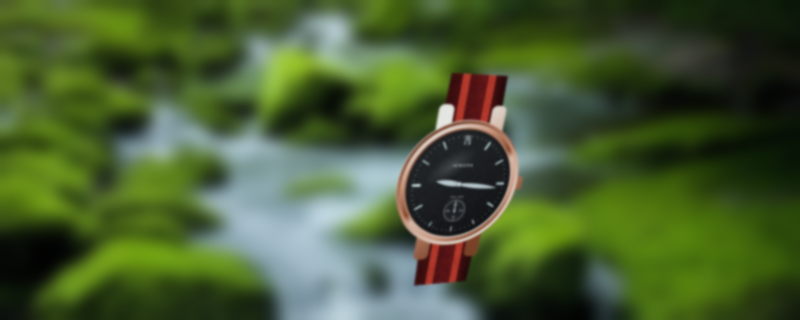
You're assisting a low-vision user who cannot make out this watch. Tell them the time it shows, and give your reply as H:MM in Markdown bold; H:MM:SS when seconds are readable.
**9:16**
